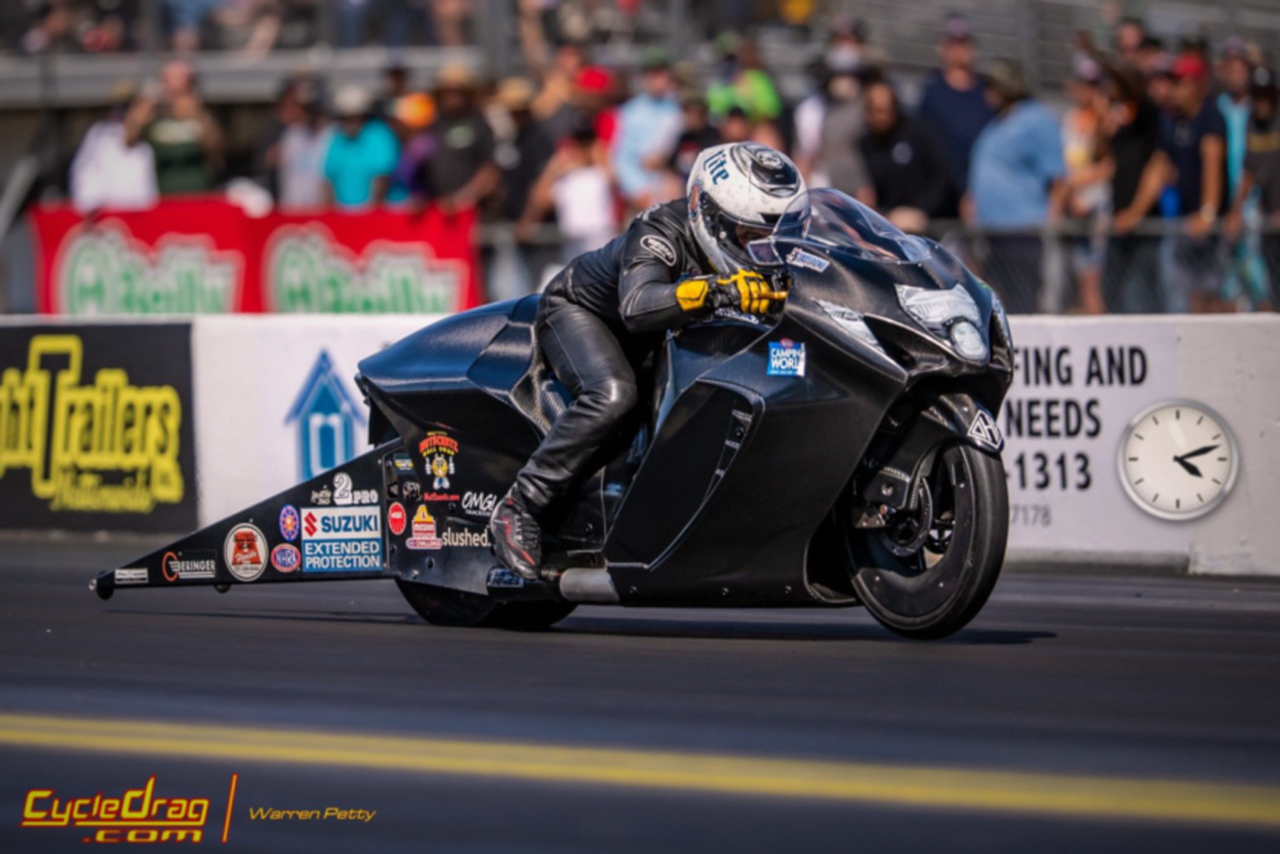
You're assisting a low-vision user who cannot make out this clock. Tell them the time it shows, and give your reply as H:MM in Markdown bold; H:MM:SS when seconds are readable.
**4:12**
